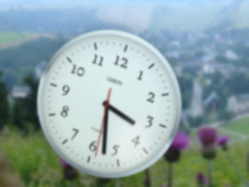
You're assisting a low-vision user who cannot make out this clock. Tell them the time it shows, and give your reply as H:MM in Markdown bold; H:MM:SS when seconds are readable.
**3:27:29**
